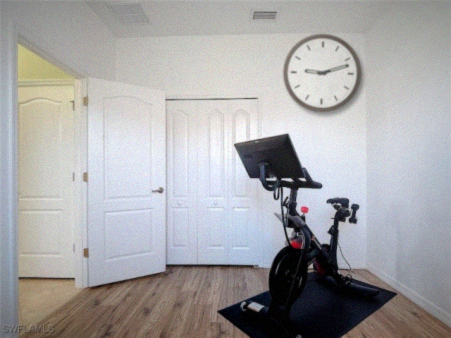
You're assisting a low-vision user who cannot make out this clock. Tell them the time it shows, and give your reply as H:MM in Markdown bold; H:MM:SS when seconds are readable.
**9:12**
